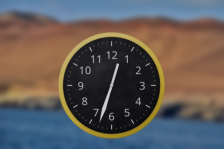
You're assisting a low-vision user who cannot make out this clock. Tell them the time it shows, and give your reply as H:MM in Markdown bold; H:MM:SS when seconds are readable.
**12:33**
